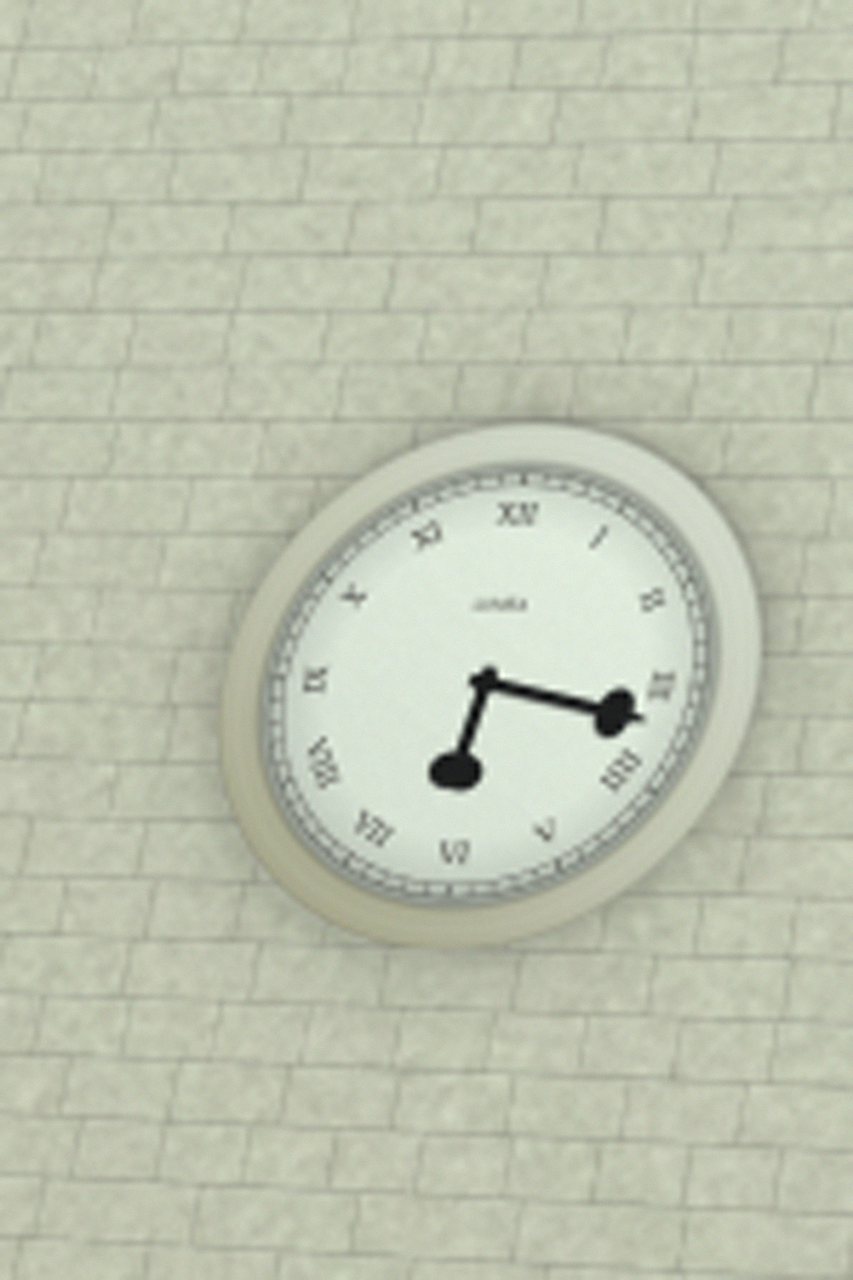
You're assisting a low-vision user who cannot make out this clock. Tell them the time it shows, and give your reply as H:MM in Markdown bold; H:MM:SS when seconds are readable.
**6:17**
